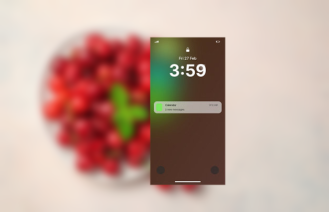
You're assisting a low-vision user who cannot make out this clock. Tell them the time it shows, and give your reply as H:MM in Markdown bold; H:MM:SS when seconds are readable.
**3:59**
